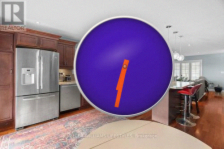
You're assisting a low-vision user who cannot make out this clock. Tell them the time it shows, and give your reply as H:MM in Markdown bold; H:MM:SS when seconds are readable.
**6:32**
